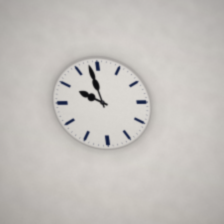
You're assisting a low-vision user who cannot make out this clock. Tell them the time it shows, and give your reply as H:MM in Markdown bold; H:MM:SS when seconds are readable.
**9:58**
